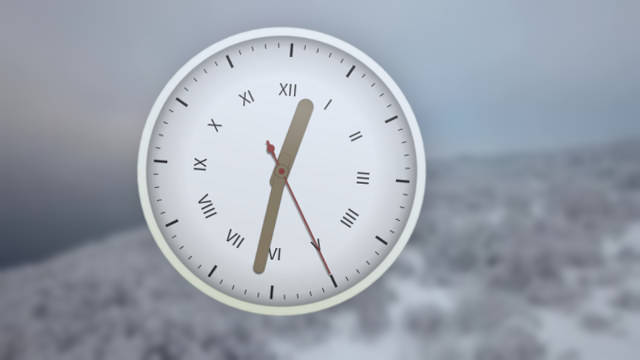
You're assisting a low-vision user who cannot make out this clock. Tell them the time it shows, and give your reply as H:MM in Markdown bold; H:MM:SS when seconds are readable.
**12:31:25**
